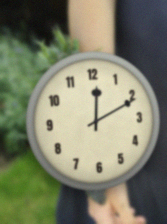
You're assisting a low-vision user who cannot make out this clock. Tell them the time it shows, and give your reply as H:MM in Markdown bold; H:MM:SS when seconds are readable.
**12:11**
